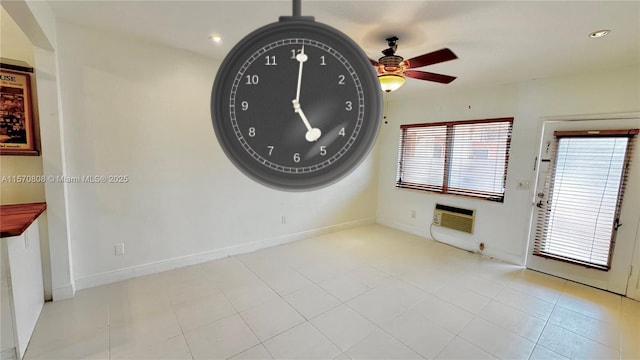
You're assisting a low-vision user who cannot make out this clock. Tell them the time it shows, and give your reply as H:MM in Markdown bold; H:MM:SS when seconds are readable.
**5:01**
